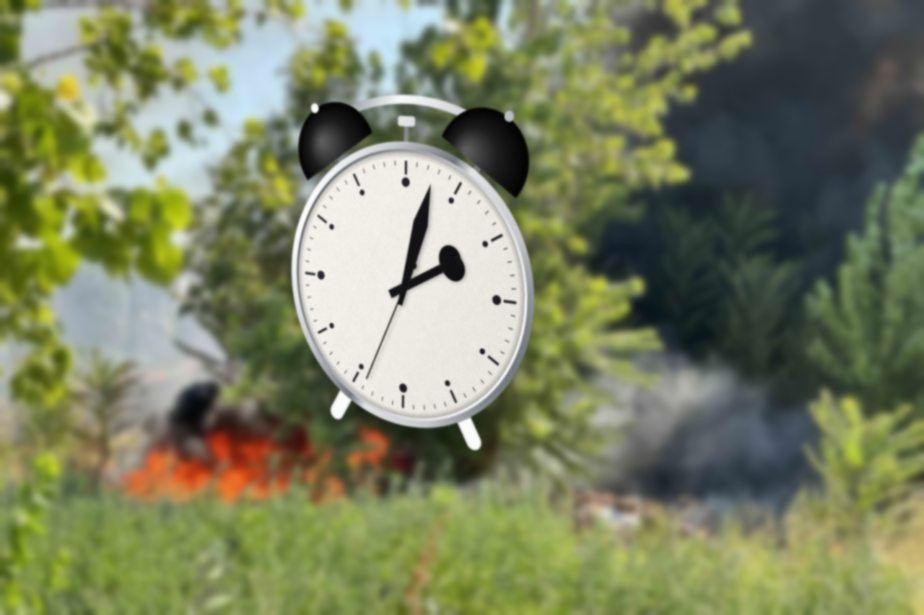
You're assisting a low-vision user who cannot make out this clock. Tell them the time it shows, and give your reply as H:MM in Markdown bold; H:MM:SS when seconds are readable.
**2:02:34**
